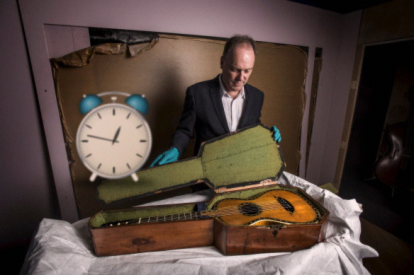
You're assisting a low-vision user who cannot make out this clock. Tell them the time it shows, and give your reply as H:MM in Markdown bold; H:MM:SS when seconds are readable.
**12:47**
